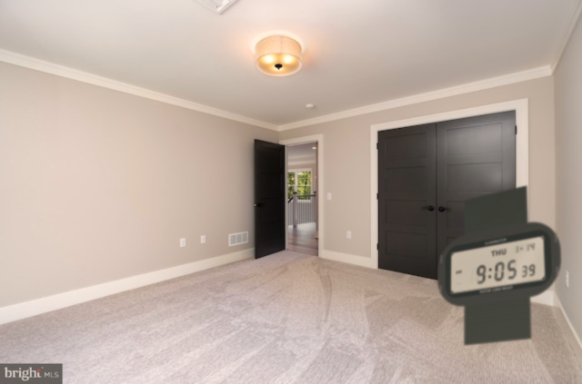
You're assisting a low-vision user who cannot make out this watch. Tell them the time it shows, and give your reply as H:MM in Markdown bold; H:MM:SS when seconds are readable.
**9:05:39**
